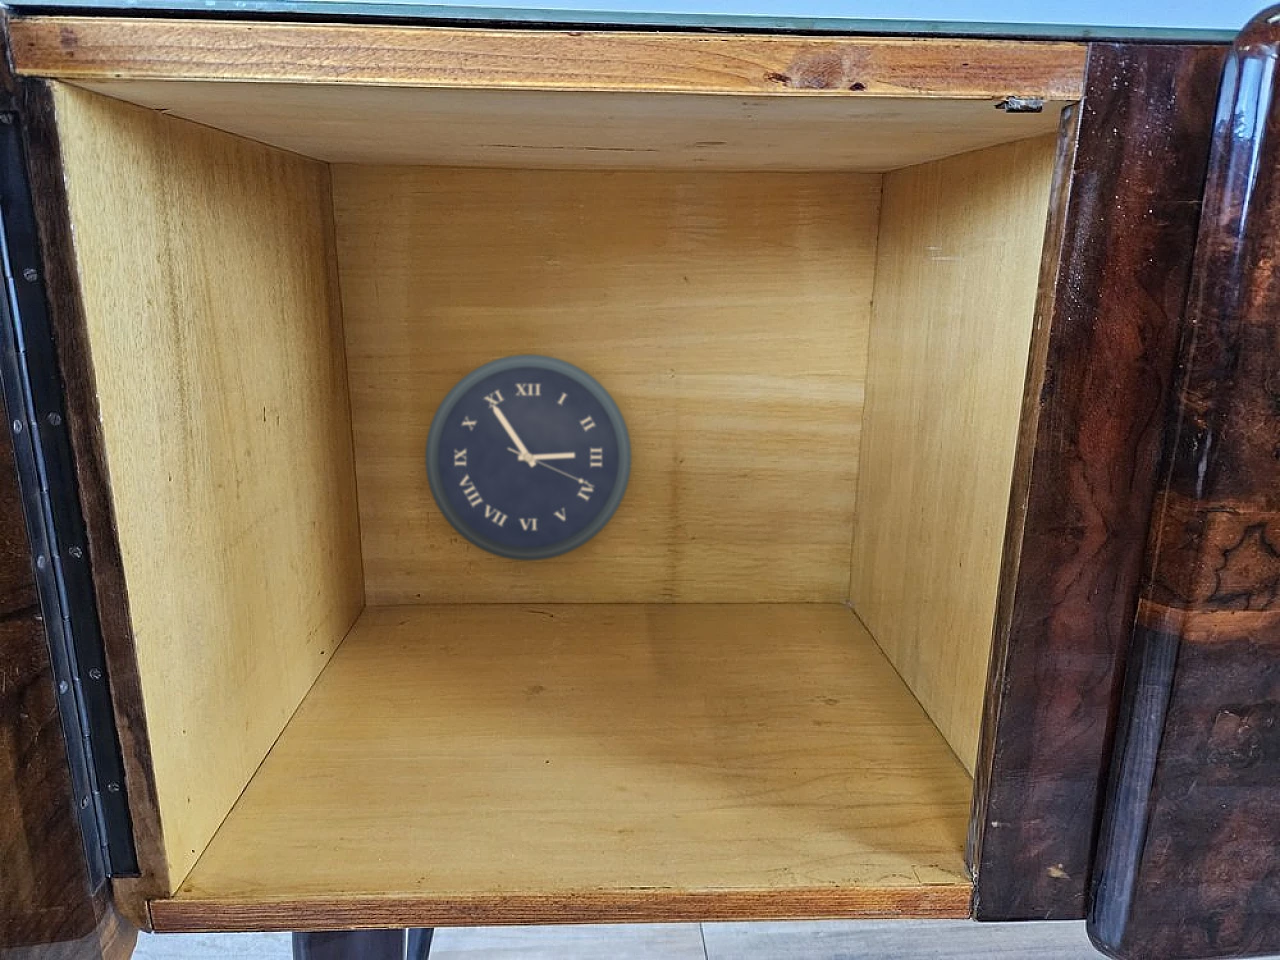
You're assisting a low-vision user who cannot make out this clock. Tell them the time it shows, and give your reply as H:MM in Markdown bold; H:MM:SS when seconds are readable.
**2:54:19**
